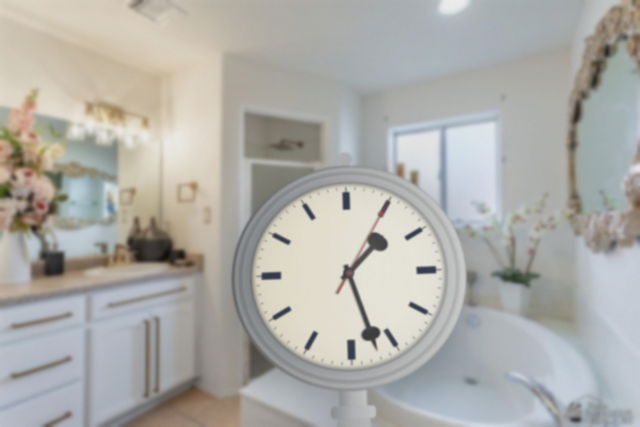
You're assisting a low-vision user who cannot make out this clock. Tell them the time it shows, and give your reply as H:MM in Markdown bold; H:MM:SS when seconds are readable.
**1:27:05**
